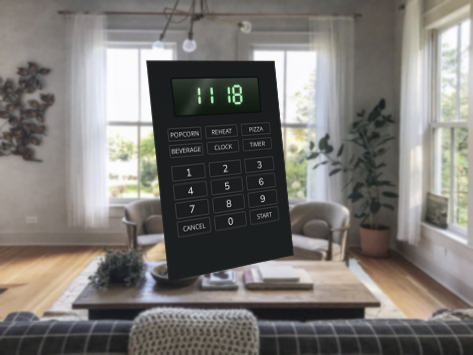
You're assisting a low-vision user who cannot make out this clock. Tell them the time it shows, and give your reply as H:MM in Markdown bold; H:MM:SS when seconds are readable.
**11:18**
